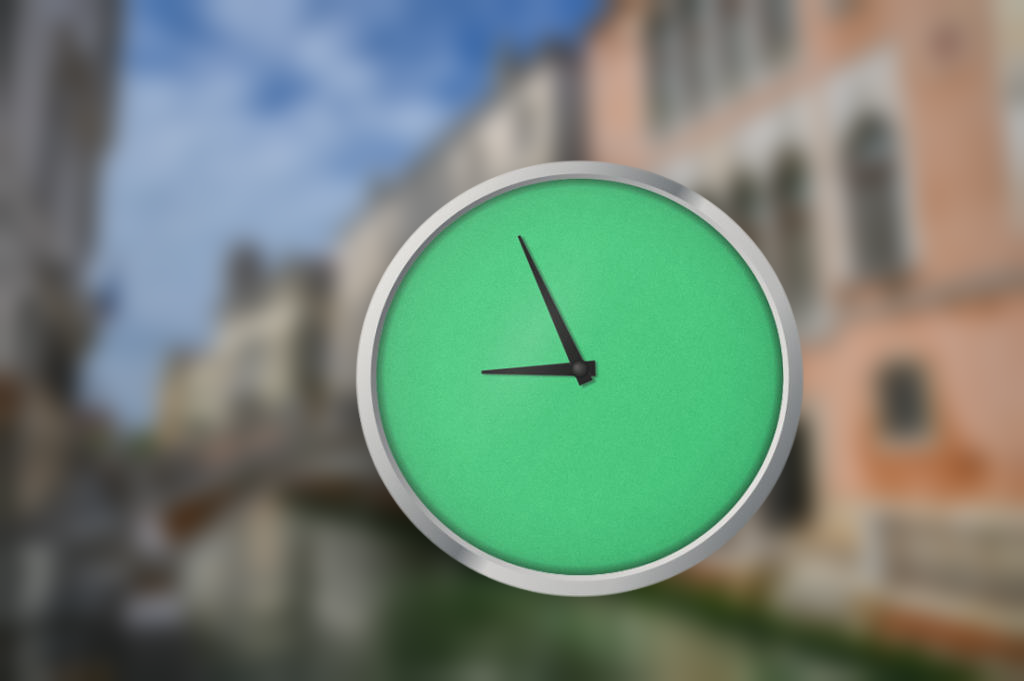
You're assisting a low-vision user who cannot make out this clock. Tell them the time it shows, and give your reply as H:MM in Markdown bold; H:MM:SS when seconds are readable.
**8:56**
